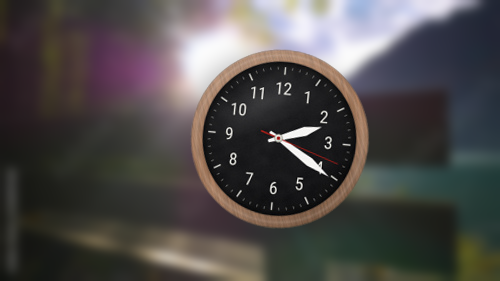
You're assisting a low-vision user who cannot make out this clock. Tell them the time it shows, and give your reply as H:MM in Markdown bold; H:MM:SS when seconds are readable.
**2:20:18**
